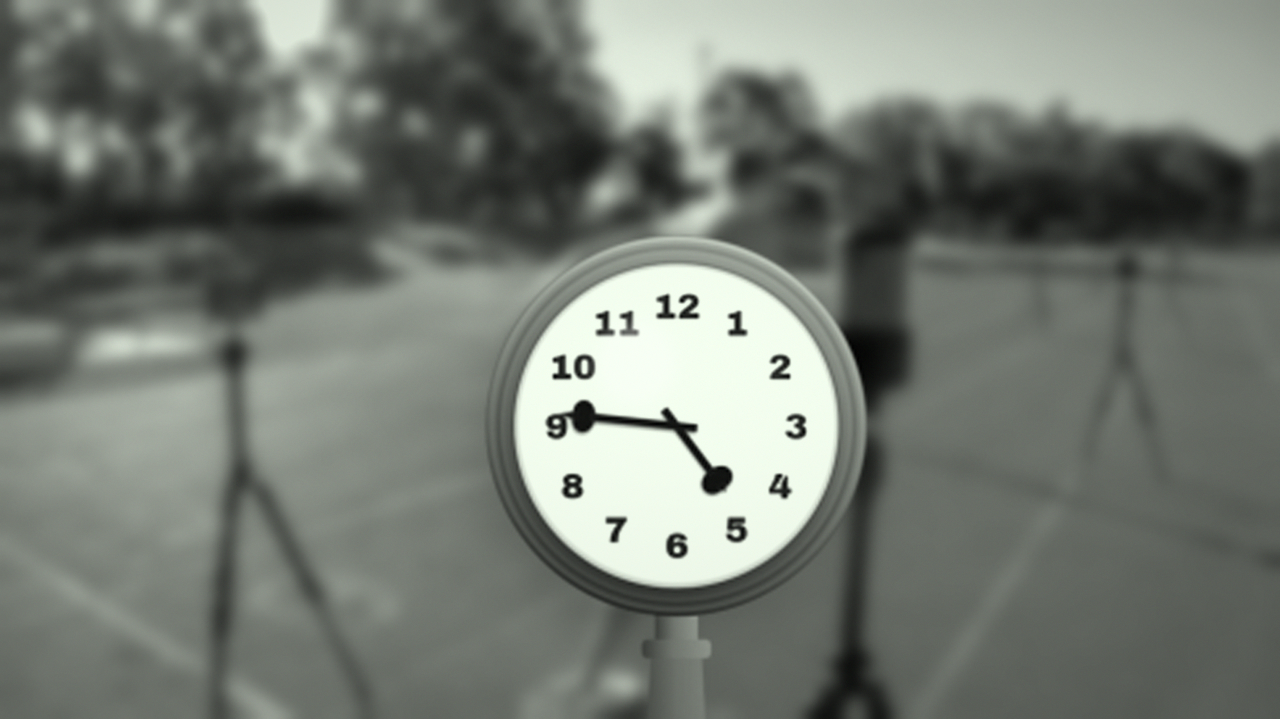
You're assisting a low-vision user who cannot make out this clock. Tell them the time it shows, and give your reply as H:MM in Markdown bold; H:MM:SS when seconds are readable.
**4:46**
